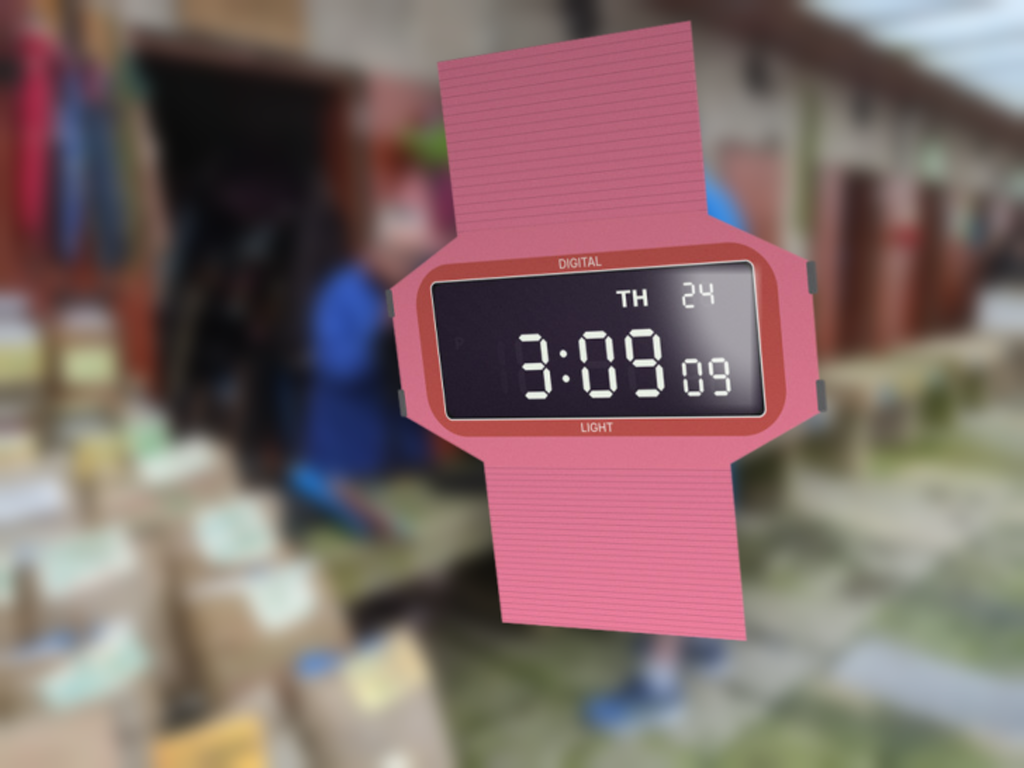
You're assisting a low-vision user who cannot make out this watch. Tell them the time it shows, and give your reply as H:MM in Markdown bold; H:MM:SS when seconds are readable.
**3:09:09**
